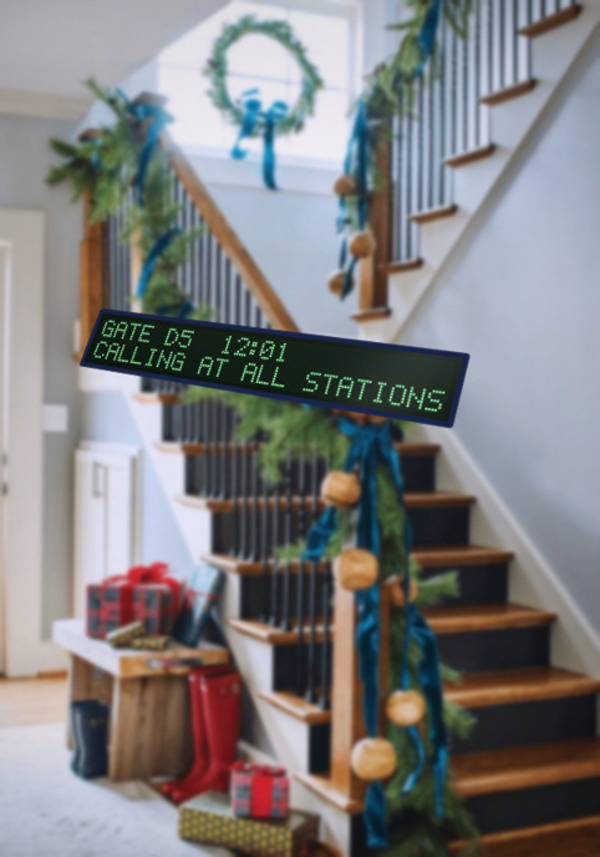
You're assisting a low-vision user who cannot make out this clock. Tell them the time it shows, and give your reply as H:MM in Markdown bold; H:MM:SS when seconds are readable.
**12:01**
